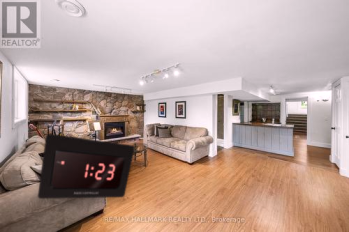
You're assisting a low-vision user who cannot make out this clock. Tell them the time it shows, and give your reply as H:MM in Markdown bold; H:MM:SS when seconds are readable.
**1:23**
